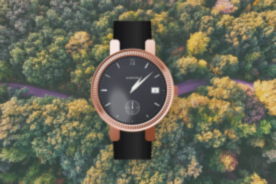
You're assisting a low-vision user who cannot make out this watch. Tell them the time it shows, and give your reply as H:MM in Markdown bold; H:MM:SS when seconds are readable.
**1:08**
